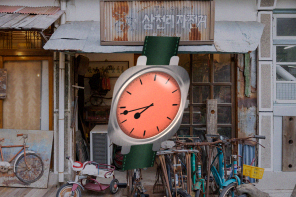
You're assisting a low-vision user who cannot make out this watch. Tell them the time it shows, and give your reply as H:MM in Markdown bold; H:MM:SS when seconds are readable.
**7:43**
